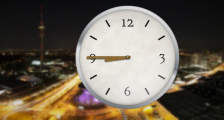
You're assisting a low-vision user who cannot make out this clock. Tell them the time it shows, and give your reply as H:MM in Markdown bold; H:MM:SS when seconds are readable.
**8:45**
